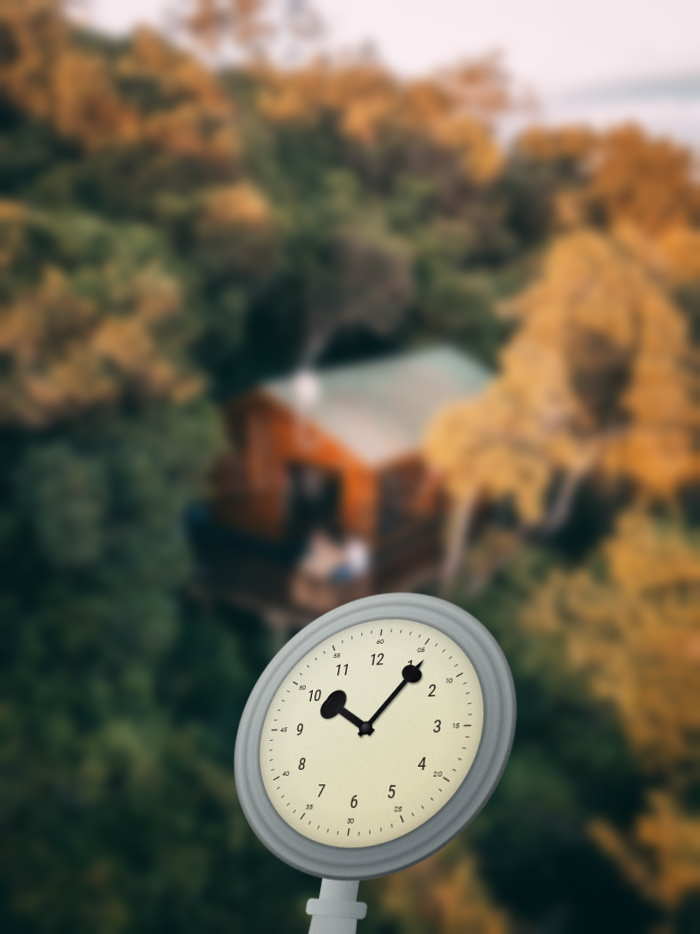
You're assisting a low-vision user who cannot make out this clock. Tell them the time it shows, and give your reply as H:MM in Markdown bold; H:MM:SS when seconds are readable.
**10:06**
